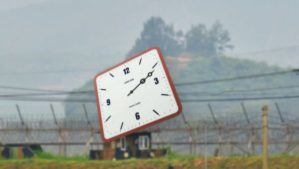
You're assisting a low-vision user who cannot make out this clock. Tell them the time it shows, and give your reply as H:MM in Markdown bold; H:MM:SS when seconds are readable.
**2:11**
